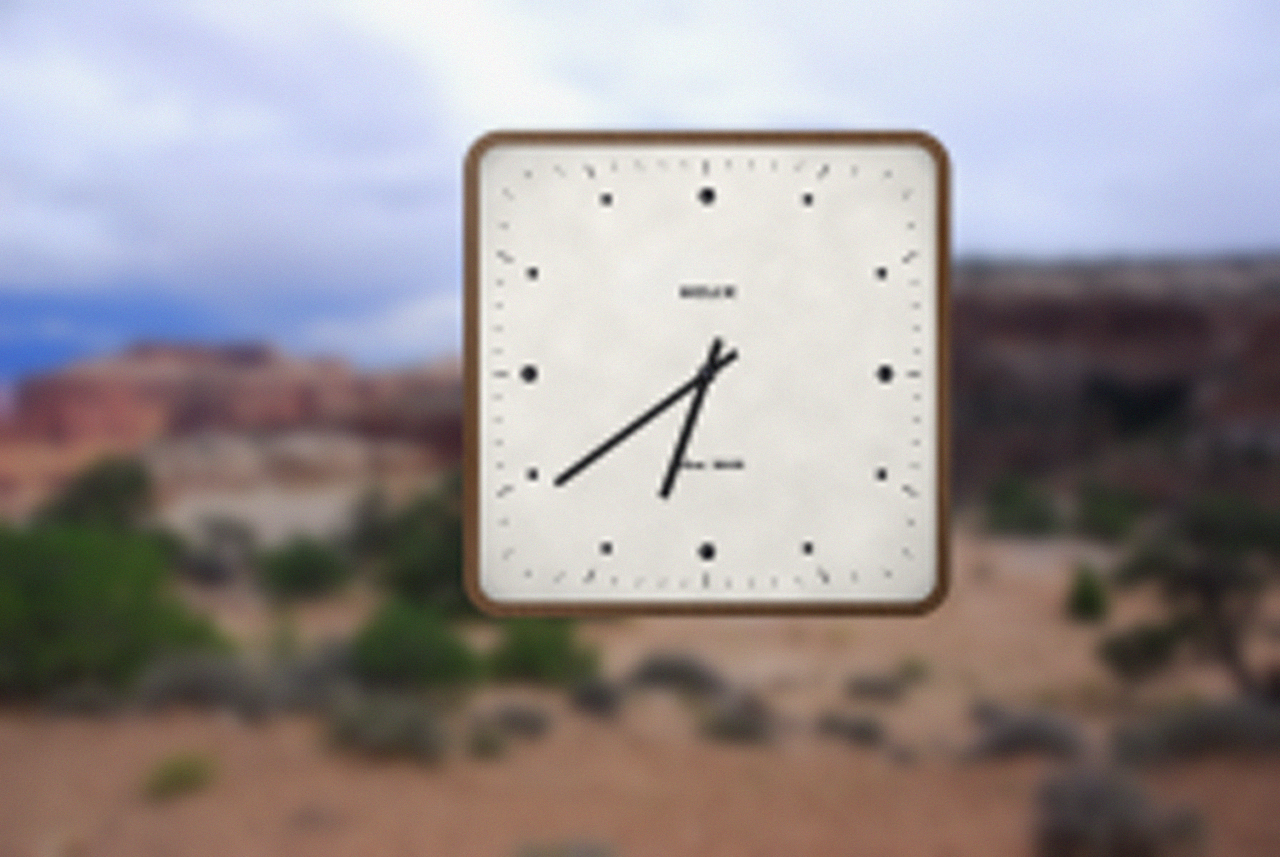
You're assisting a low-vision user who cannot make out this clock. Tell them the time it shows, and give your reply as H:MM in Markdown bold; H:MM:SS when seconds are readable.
**6:39**
